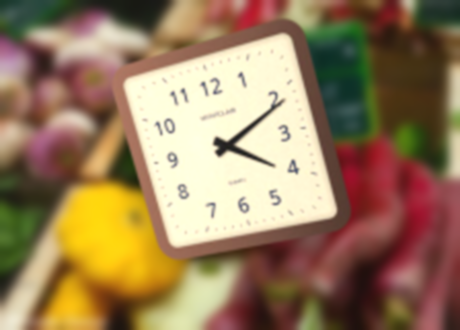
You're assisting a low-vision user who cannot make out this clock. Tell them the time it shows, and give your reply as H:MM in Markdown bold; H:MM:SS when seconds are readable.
**4:11**
